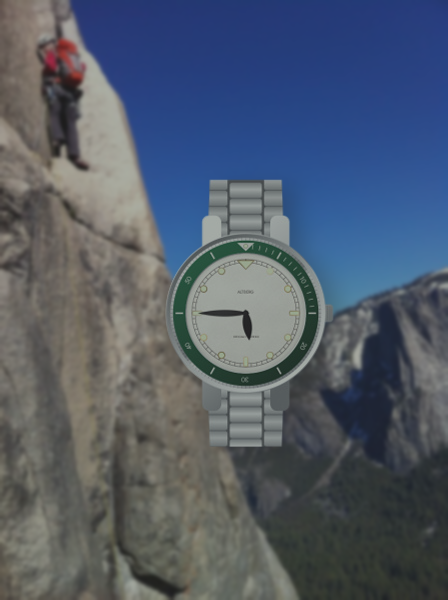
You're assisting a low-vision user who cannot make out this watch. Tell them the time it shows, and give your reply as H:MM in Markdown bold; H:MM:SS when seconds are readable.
**5:45**
